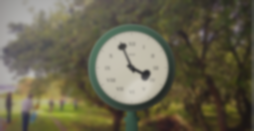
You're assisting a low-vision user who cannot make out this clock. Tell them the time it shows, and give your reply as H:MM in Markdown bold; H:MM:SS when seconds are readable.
**3:56**
